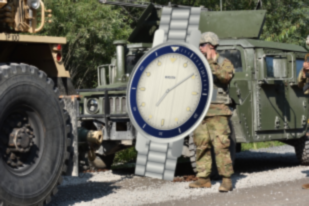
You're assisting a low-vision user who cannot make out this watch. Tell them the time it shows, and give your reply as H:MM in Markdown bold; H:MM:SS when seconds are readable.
**7:09**
